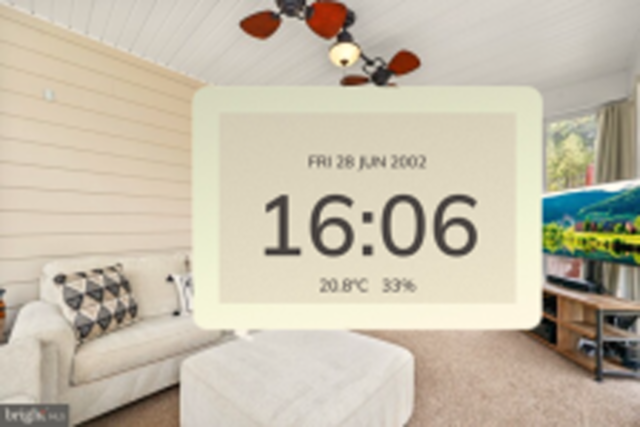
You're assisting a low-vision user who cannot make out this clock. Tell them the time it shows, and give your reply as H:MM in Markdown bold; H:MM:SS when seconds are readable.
**16:06**
